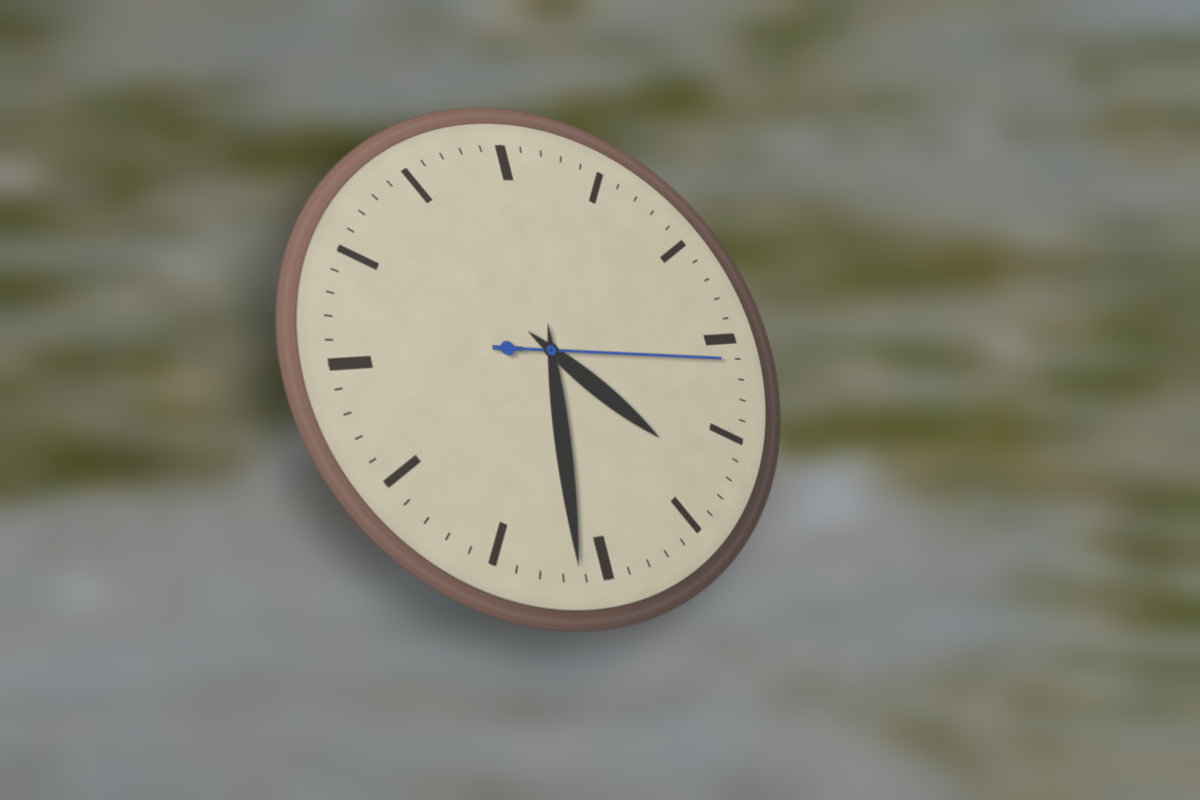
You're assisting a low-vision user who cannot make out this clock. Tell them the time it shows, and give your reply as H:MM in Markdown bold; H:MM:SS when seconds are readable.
**4:31:16**
